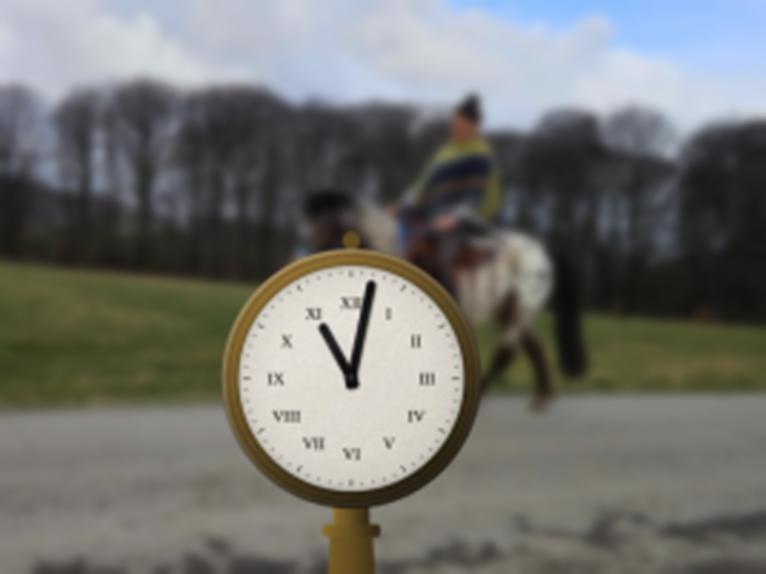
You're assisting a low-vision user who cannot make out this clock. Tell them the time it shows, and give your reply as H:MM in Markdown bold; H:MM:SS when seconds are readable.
**11:02**
